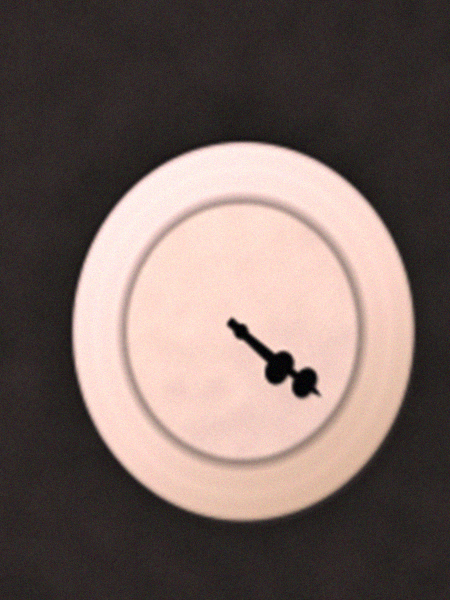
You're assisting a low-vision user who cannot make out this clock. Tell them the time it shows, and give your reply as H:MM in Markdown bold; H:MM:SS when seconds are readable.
**4:21**
